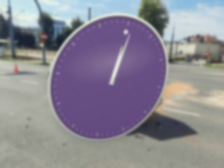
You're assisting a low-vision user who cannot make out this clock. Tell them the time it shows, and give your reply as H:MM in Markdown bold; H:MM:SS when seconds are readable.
**12:01**
